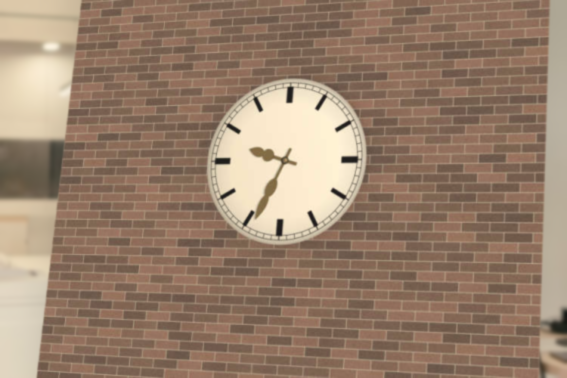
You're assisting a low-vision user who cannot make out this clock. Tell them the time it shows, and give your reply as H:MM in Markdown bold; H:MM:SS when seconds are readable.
**9:34**
